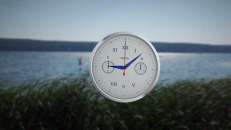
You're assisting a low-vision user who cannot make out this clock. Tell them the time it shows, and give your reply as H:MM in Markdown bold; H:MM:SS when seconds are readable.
**9:08**
